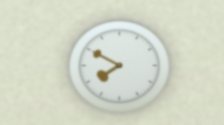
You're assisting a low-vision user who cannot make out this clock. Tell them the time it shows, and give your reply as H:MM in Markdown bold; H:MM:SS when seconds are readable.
**7:50**
